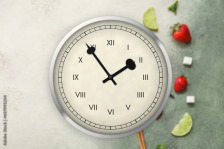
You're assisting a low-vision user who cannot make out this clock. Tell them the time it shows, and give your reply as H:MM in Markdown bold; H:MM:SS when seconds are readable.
**1:54**
